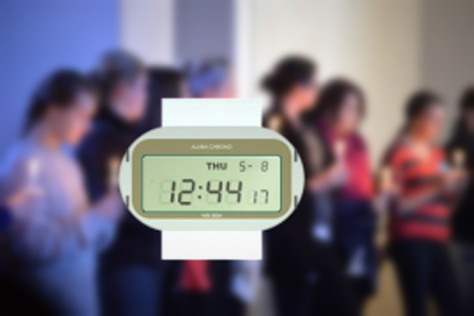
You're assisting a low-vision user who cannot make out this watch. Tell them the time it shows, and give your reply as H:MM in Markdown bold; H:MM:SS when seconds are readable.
**12:44:17**
